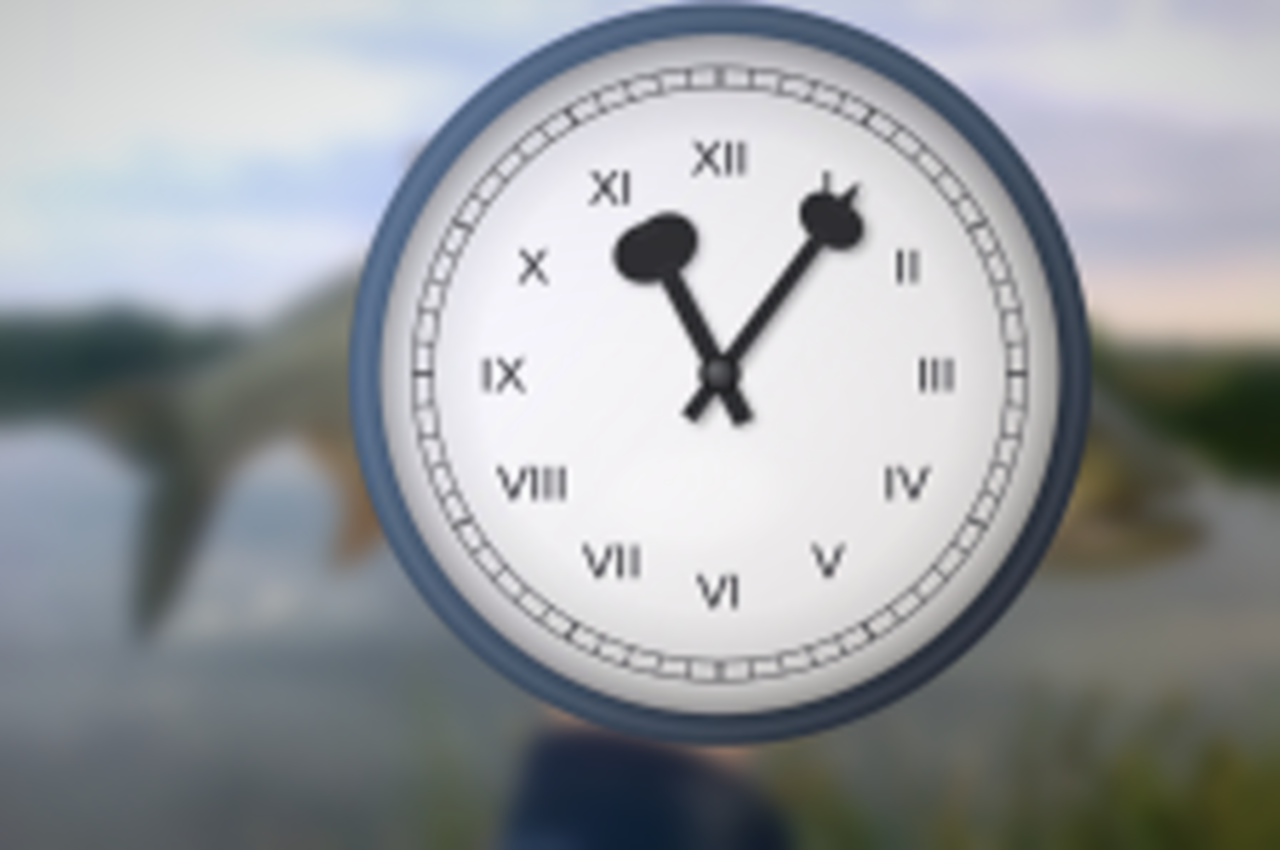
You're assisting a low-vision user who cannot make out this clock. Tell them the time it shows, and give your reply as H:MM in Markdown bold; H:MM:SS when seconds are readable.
**11:06**
